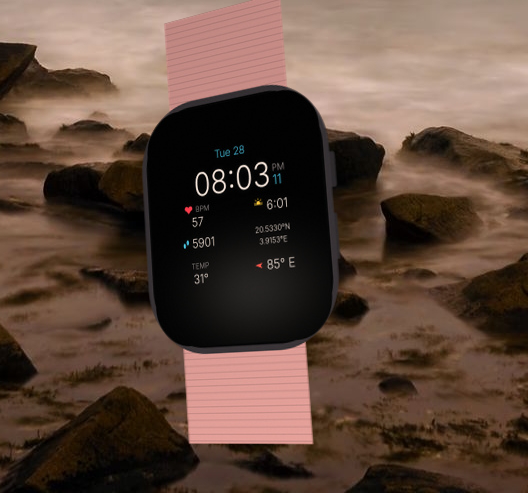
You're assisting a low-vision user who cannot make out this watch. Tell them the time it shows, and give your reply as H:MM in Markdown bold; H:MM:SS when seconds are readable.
**8:03:11**
